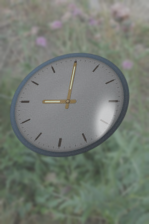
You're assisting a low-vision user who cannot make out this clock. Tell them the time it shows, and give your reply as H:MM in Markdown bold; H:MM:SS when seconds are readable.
**9:00**
